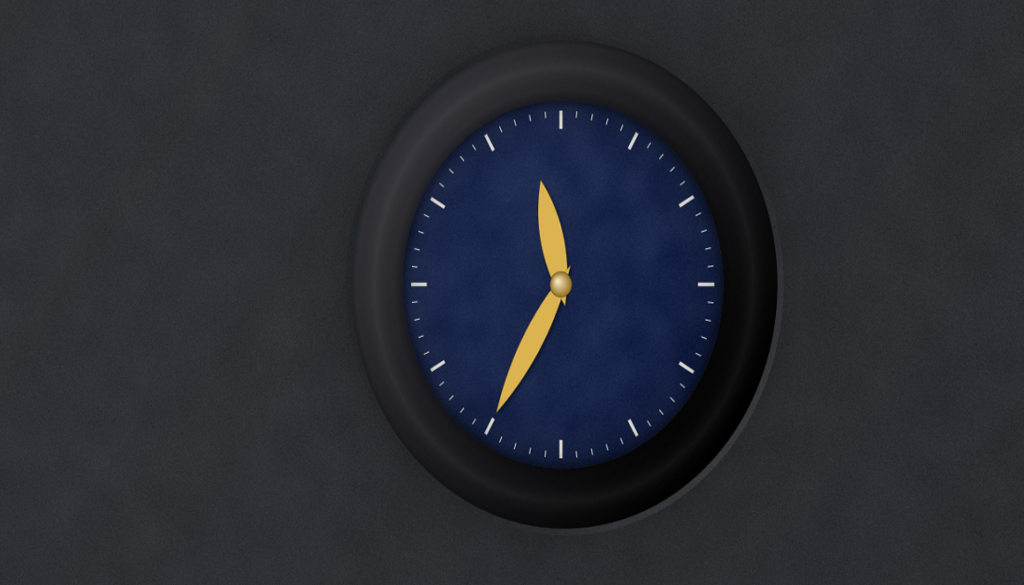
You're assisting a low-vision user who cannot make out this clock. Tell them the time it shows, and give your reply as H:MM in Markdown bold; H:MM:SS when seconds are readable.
**11:35**
